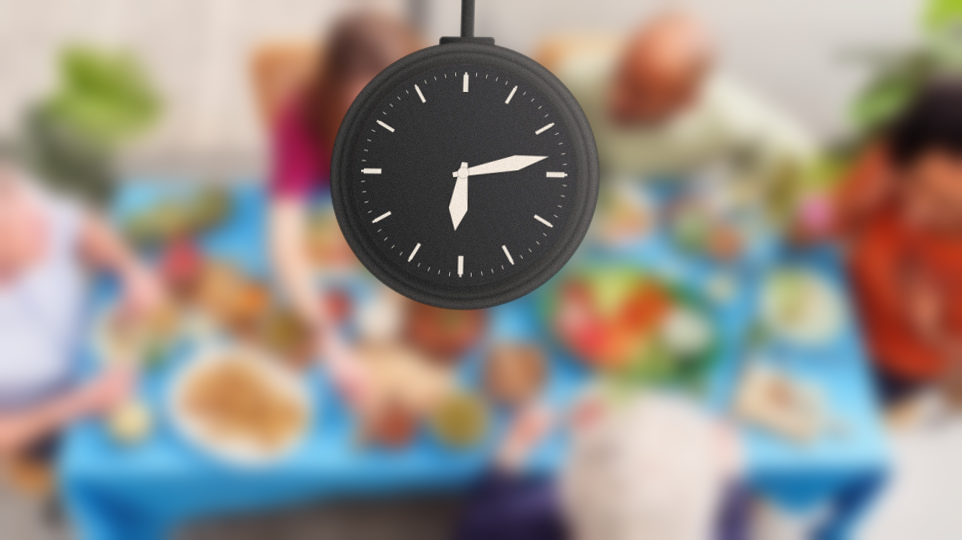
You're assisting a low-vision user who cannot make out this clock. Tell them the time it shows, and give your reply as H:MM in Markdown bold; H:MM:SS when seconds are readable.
**6:13**
